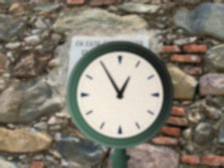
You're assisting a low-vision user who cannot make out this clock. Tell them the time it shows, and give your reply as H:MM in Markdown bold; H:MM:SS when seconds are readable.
**12:55**
